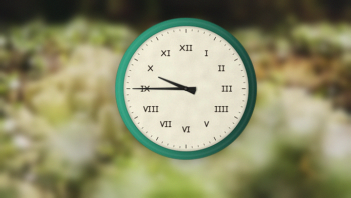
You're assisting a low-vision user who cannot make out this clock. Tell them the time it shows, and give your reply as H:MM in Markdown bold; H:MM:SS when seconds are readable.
**9:45**
